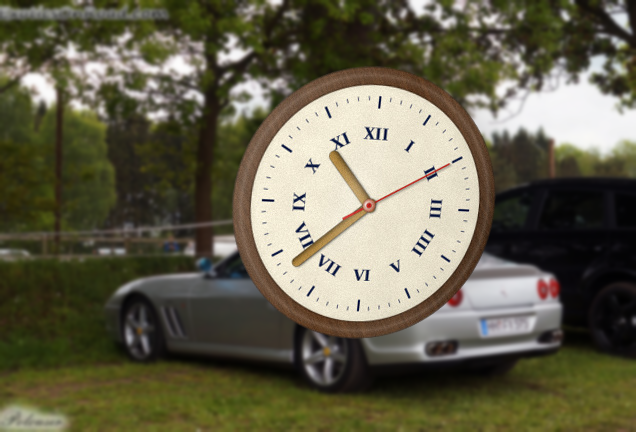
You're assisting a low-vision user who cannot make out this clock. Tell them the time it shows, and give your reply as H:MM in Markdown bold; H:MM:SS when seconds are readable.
**10:38:10**
